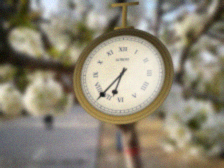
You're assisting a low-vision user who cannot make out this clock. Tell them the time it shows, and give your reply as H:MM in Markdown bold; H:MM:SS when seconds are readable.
**6:37**
